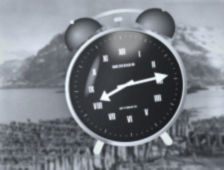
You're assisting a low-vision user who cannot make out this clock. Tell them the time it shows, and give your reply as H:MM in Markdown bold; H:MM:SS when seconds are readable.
**8:14**
